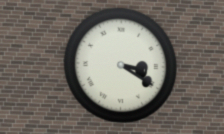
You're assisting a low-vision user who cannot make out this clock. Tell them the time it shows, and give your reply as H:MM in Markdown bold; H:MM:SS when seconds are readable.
**3:20**
